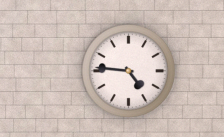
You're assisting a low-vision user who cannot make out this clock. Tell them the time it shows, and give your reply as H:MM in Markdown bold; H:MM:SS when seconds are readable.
**4:46**
